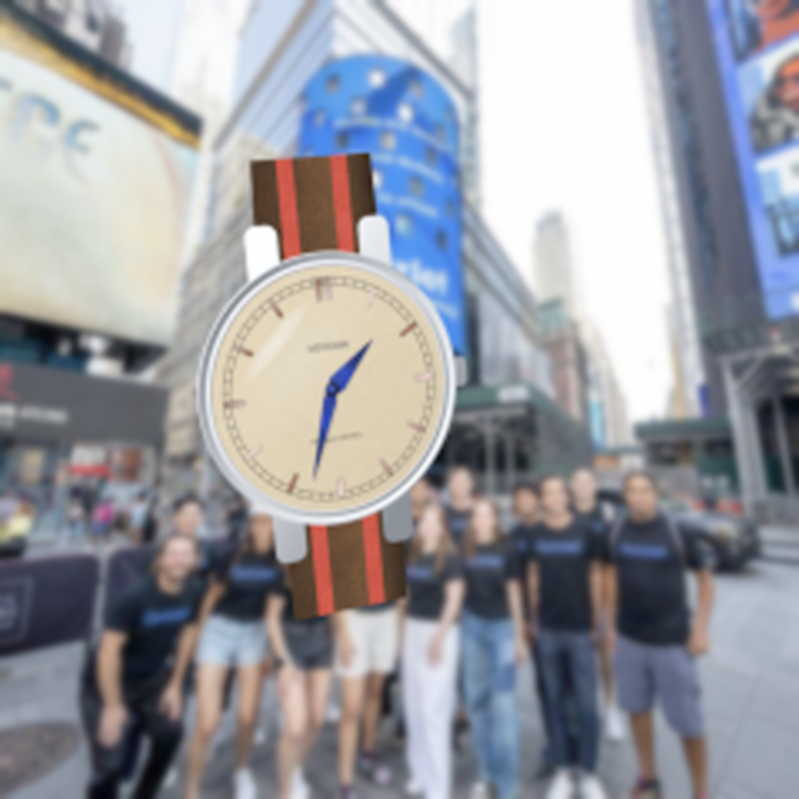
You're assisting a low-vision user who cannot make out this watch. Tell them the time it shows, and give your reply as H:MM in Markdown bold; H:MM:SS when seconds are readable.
**1:33**
